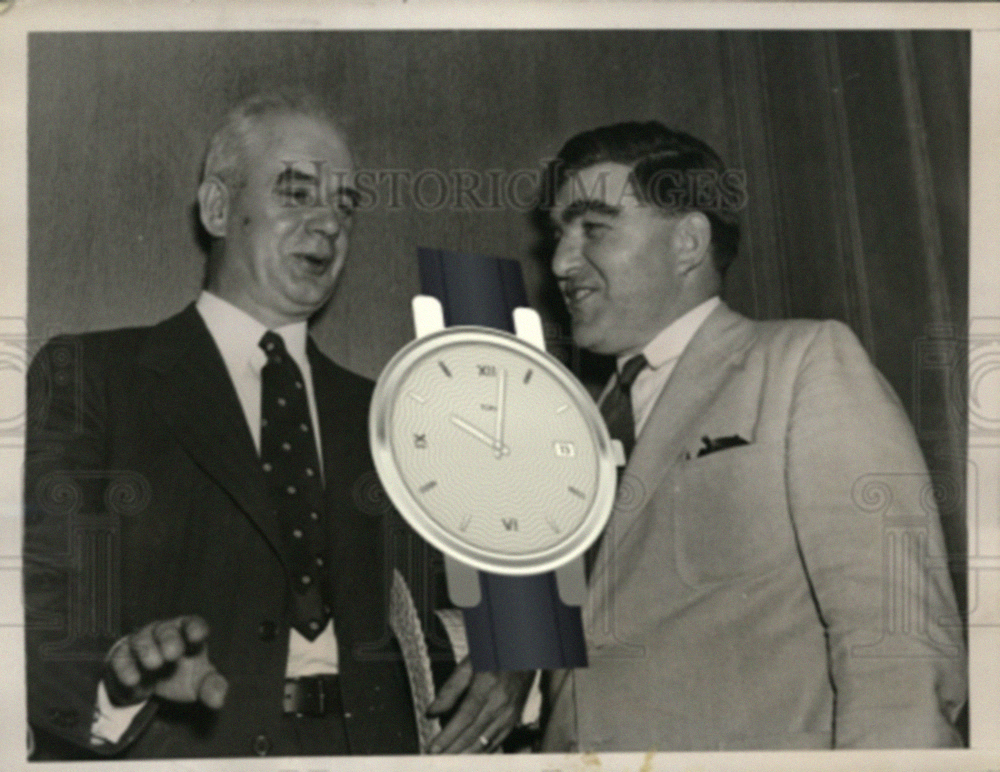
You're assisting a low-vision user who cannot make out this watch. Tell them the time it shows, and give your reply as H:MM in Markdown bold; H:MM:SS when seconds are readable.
**10:02**
